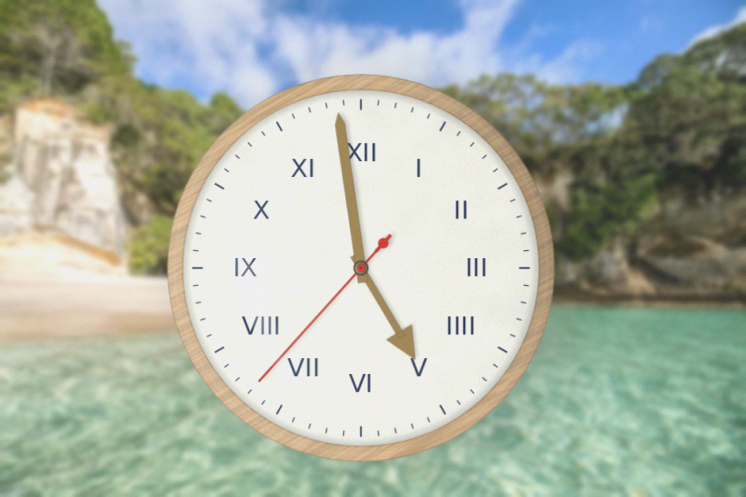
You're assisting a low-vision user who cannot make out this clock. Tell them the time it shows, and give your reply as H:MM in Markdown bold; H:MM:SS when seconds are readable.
**4:58:37**
